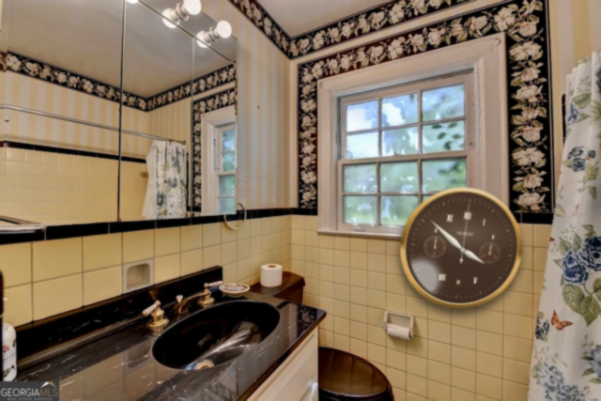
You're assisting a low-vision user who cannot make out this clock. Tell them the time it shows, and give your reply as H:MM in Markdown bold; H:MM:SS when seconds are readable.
**3:51**
